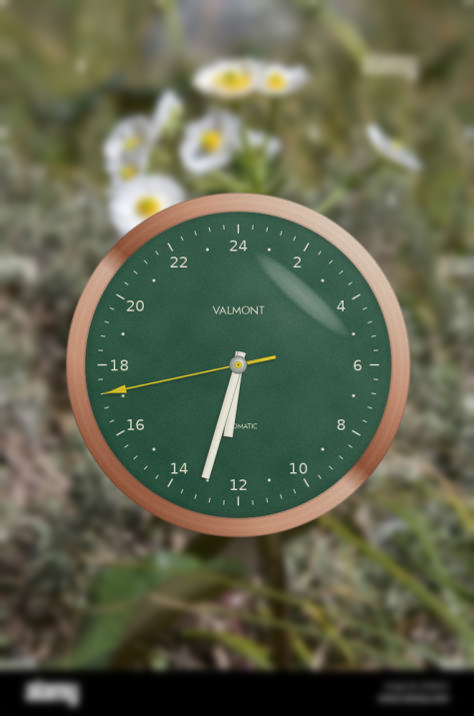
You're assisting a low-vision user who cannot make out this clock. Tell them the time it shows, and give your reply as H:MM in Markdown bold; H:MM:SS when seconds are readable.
**12:32:43**
